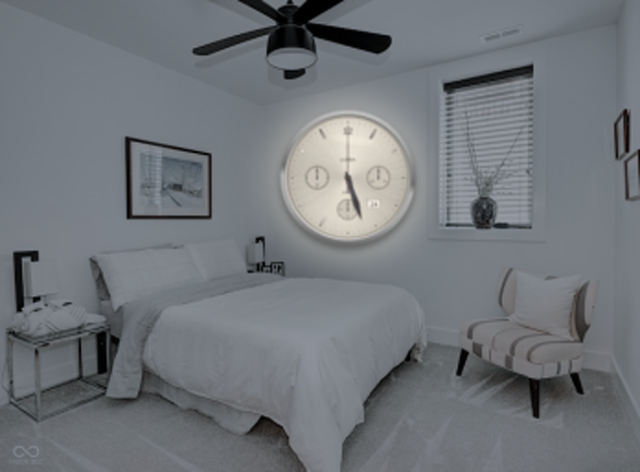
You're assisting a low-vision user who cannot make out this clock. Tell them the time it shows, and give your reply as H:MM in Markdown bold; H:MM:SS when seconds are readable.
**5:27**
